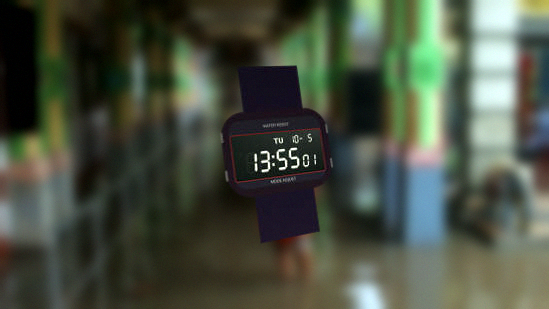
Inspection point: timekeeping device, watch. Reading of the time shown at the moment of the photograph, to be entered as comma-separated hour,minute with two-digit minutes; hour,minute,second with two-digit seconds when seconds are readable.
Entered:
13,55,01
